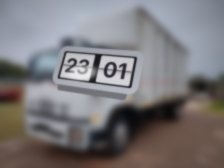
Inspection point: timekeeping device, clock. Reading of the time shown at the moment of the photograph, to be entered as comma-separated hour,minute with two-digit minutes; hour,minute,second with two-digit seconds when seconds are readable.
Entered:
23,01
